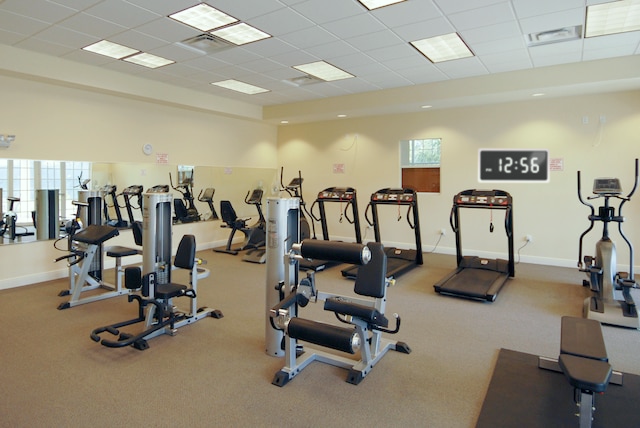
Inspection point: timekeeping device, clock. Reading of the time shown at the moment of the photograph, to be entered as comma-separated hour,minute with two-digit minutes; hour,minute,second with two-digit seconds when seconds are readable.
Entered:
12,56
